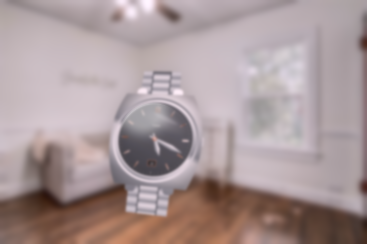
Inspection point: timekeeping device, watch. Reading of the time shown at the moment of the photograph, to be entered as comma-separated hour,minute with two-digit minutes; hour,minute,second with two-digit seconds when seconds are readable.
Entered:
5,19
